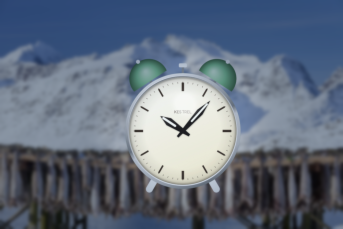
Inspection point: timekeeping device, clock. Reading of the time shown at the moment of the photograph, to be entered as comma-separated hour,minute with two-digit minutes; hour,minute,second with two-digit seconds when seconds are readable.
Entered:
10,07
